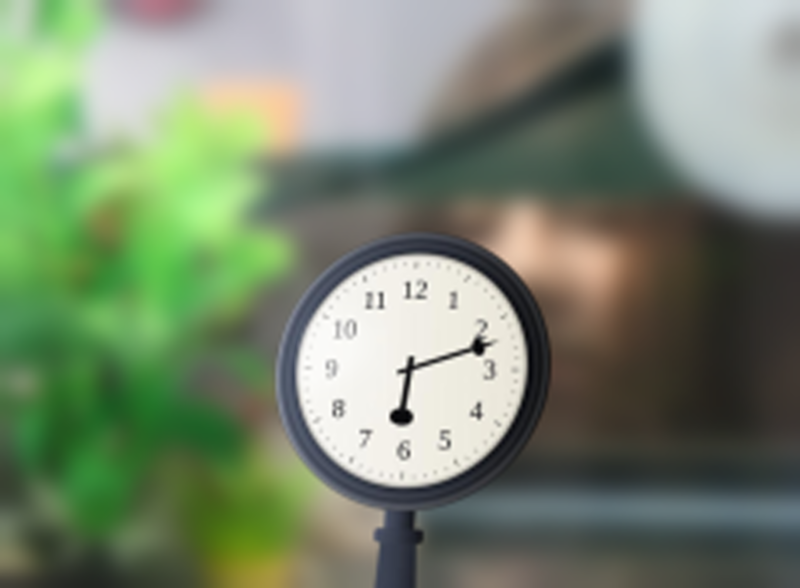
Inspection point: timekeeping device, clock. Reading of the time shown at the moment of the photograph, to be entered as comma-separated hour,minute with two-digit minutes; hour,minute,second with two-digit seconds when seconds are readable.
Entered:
6,12
